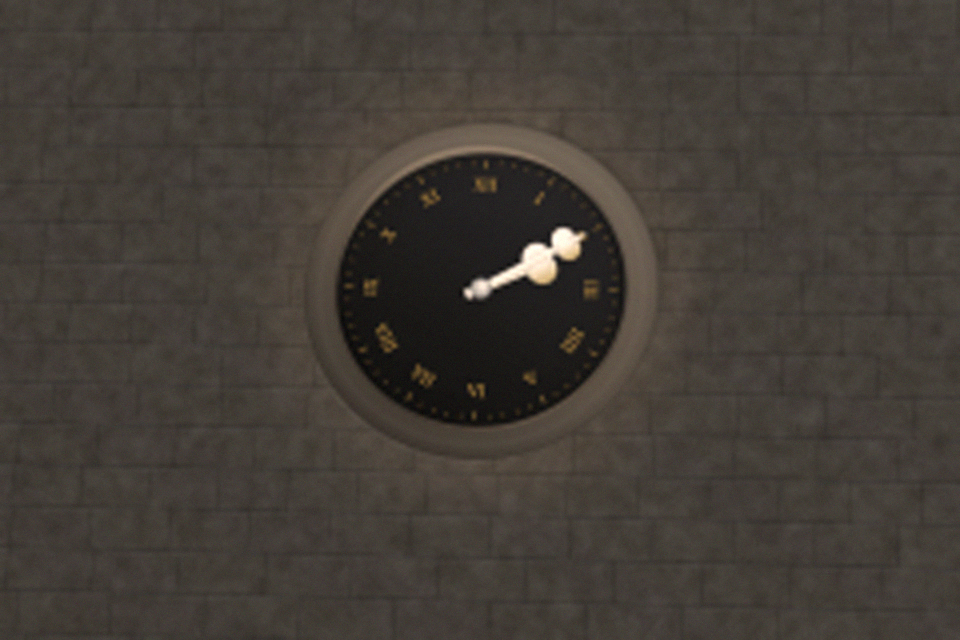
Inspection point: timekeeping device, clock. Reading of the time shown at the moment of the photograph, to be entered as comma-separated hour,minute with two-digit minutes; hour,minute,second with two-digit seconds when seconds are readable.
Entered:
2,10
